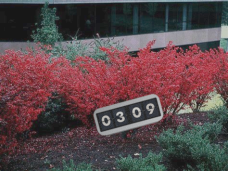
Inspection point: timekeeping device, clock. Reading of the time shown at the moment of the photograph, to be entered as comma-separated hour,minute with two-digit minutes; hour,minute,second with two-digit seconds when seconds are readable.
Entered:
3,09
